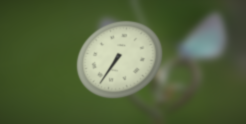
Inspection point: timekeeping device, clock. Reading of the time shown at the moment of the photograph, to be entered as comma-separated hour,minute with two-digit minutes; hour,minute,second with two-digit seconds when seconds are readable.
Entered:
6,33
